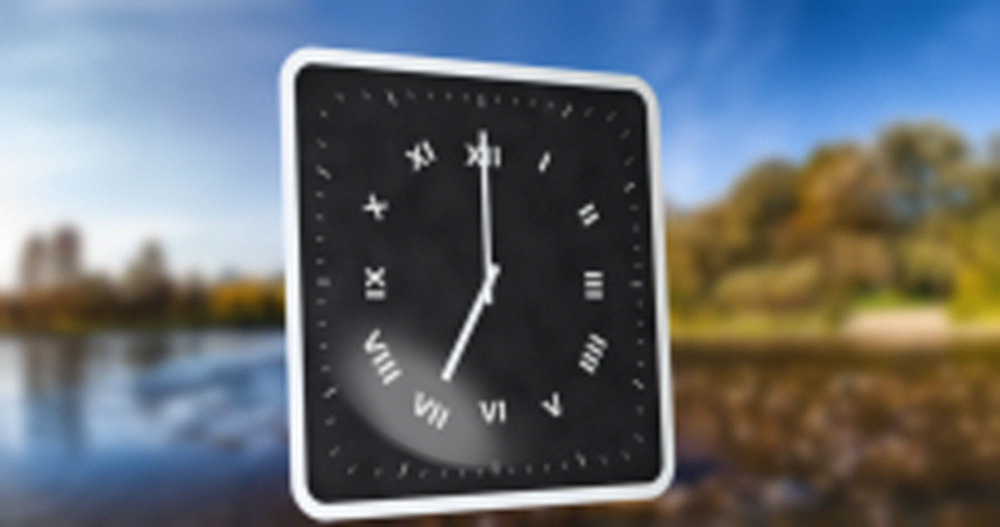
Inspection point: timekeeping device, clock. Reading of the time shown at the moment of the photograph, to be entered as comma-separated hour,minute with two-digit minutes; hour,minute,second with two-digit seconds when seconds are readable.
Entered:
7,00
